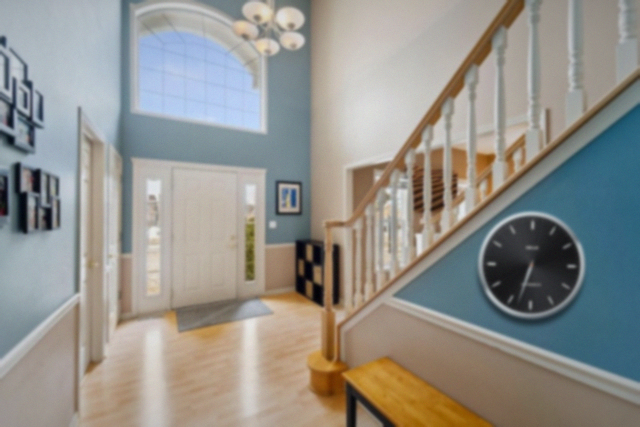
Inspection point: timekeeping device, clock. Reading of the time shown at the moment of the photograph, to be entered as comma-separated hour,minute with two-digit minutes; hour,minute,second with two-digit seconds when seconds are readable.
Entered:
6,33
